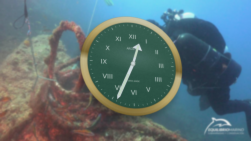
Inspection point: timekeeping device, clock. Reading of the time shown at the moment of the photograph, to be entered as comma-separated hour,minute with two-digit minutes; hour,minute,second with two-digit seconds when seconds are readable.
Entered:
12,34
